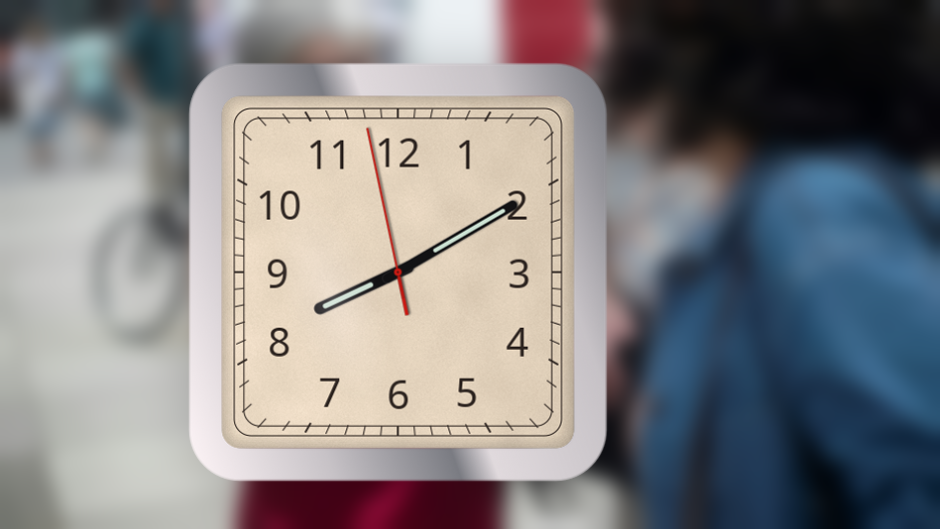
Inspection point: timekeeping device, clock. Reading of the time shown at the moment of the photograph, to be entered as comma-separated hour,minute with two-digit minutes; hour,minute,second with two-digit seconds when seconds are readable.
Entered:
8,09,58
